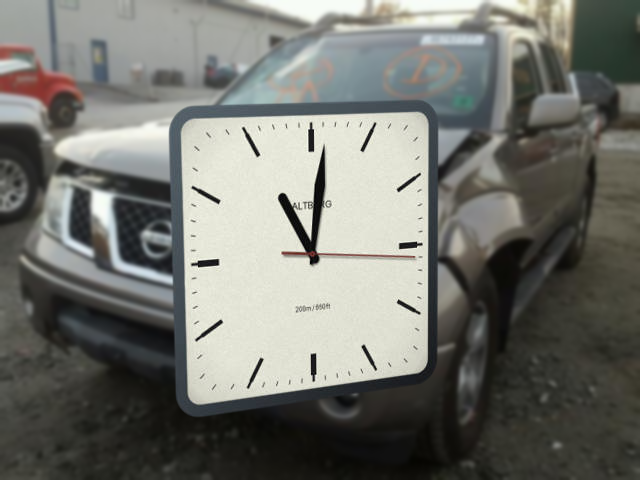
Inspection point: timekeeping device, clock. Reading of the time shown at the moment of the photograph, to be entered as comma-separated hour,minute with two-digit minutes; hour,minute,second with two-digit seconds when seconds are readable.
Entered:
11,01,16
